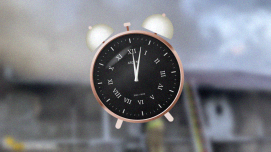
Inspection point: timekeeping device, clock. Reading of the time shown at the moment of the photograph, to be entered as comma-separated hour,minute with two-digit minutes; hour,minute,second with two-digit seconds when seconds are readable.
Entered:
12,03
